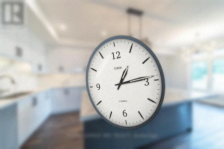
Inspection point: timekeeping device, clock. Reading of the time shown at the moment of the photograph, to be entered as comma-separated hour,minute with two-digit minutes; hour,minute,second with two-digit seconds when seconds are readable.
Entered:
1,14
